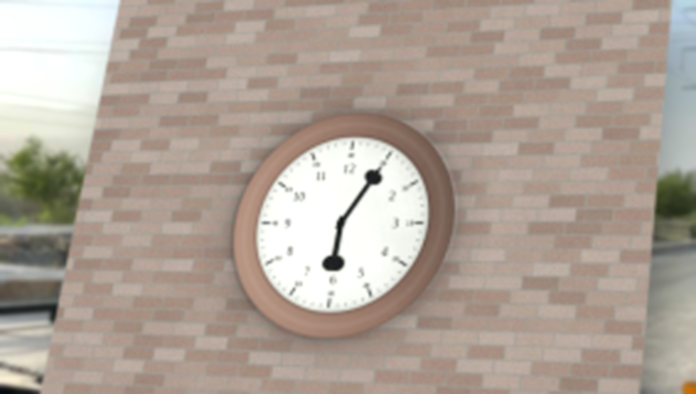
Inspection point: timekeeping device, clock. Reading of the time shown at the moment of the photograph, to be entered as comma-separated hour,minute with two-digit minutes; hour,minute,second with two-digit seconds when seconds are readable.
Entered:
6,05
